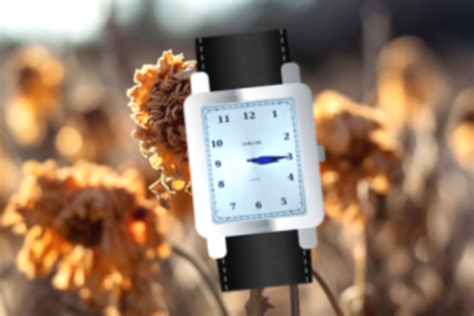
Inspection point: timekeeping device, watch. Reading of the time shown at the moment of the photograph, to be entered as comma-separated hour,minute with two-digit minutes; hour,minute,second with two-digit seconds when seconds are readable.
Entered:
3,15
